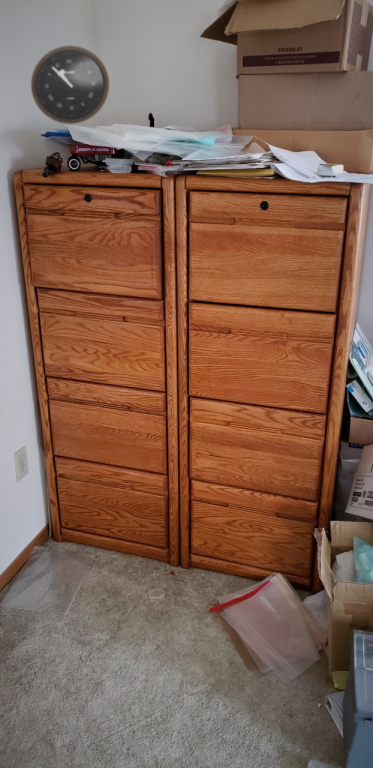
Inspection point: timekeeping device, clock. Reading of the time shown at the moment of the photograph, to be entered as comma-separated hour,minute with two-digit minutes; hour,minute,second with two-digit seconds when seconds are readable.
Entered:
10,53
